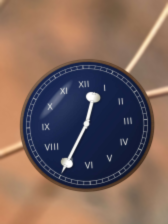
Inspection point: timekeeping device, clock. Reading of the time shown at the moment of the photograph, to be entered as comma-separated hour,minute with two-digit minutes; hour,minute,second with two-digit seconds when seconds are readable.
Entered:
12,35
